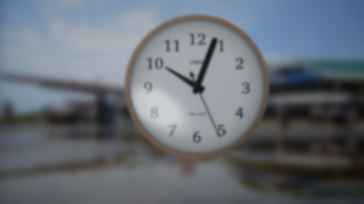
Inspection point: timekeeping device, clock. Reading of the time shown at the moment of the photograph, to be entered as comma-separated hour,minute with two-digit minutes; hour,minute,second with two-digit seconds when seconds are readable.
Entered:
10,03,26
